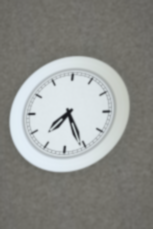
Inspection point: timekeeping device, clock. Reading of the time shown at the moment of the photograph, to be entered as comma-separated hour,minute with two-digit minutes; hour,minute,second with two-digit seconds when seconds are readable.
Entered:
7,26
